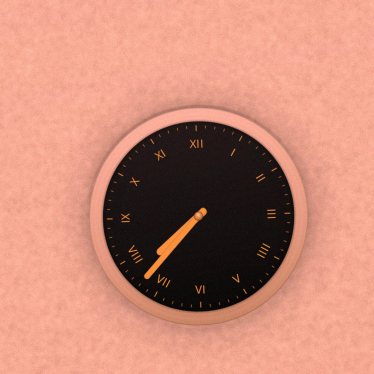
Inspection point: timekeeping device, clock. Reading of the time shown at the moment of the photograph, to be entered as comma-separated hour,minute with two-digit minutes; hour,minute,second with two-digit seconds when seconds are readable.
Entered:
7,37
